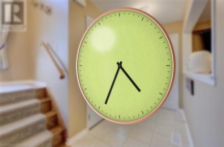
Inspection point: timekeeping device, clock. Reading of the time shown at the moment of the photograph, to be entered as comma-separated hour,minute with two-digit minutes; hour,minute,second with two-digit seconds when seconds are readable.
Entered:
4,34
